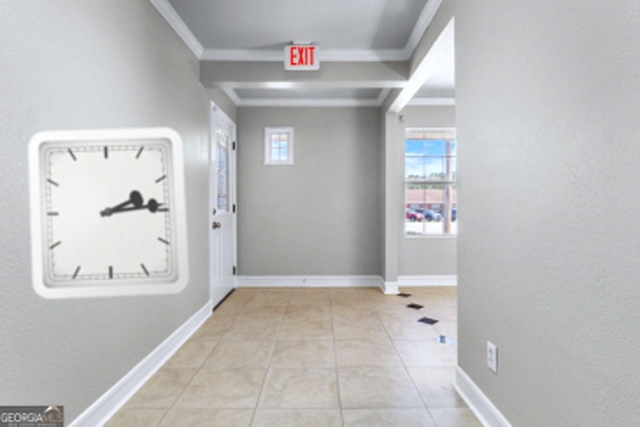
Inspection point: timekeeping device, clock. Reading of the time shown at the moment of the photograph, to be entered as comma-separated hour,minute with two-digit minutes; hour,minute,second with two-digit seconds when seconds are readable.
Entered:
2,14
